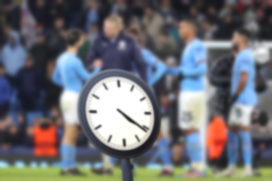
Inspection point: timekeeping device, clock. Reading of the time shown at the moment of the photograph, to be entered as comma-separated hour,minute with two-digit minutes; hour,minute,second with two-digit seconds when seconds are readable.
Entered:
4,21
